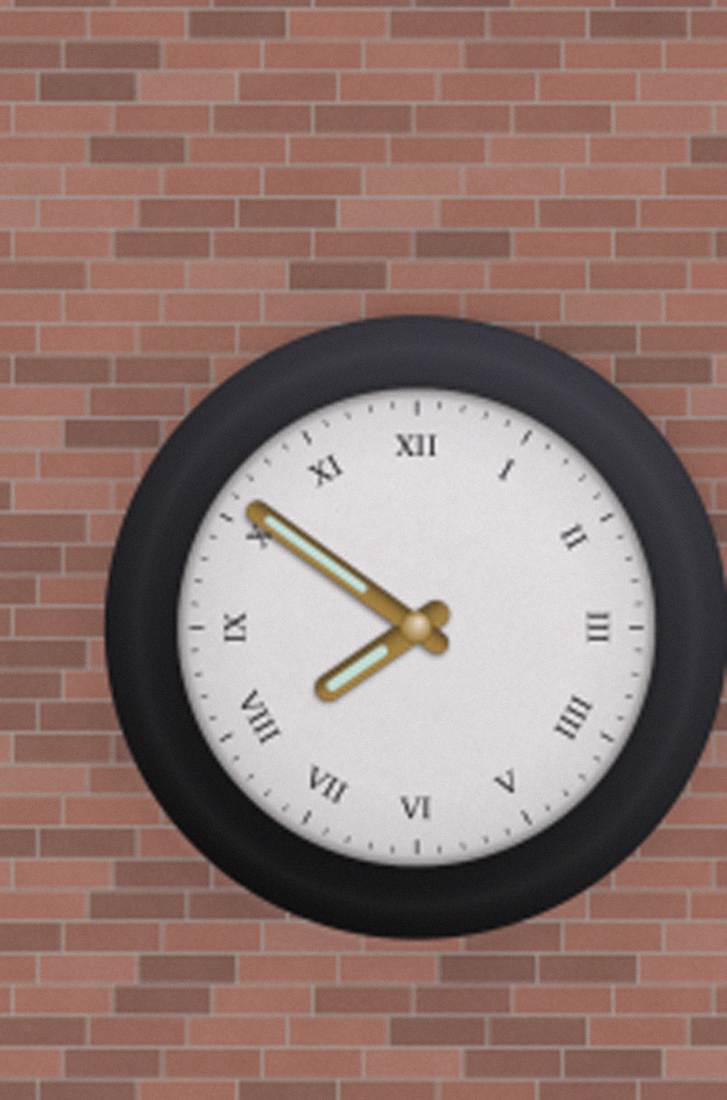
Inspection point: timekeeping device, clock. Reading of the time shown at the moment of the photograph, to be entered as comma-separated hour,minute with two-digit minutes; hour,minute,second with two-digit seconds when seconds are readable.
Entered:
7,51
